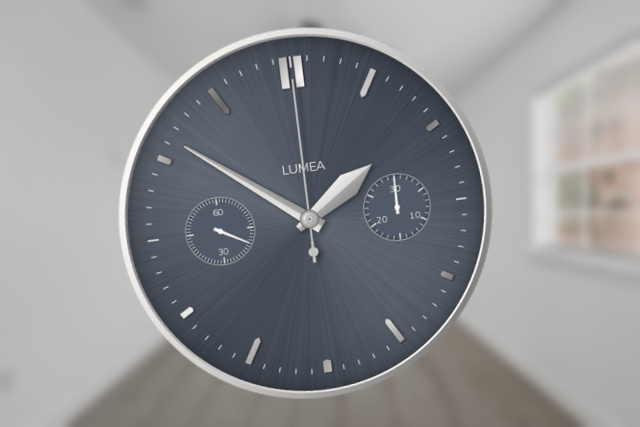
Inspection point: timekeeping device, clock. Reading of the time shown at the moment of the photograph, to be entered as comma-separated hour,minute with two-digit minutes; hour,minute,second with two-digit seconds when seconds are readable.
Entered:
1,51,20
